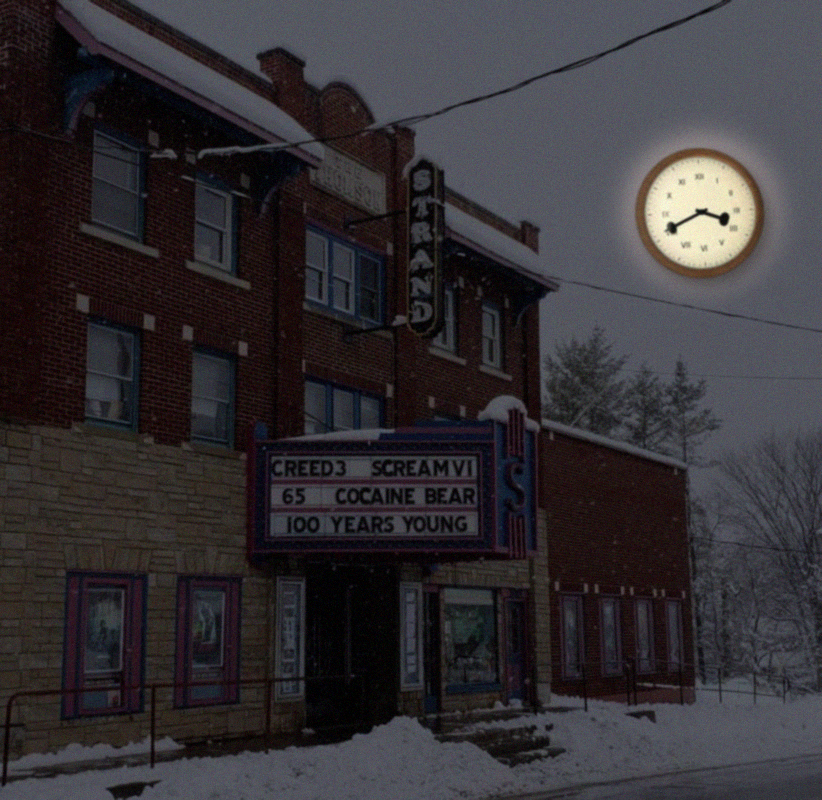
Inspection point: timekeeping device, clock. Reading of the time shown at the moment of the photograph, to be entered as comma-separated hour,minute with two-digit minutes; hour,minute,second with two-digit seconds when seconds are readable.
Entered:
3,41
